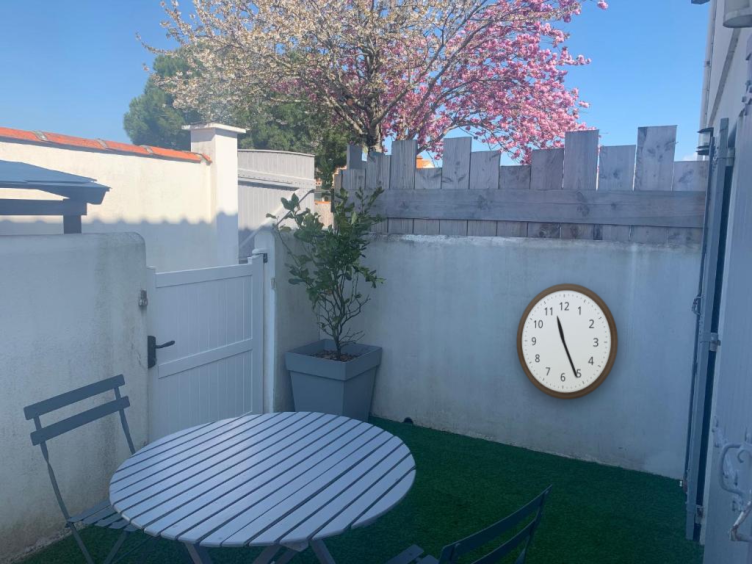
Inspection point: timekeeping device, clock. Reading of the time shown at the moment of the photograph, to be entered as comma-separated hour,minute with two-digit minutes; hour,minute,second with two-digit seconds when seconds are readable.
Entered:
11,26
